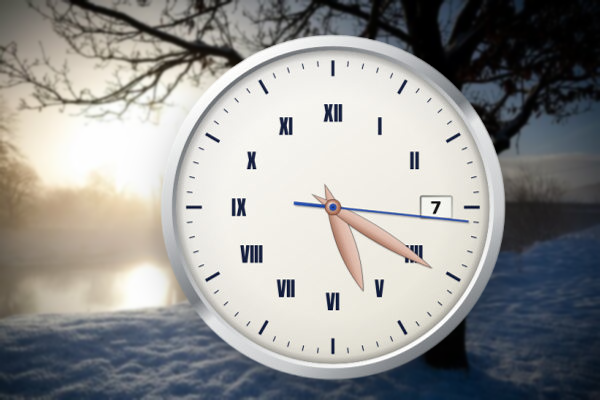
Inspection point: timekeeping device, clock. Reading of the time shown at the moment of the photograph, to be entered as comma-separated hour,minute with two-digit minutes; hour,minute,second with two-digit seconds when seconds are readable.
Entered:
5,20,16
